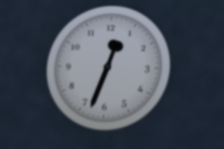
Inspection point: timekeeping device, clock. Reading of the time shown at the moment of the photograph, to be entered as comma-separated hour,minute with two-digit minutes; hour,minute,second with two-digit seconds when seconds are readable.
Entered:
12,33
